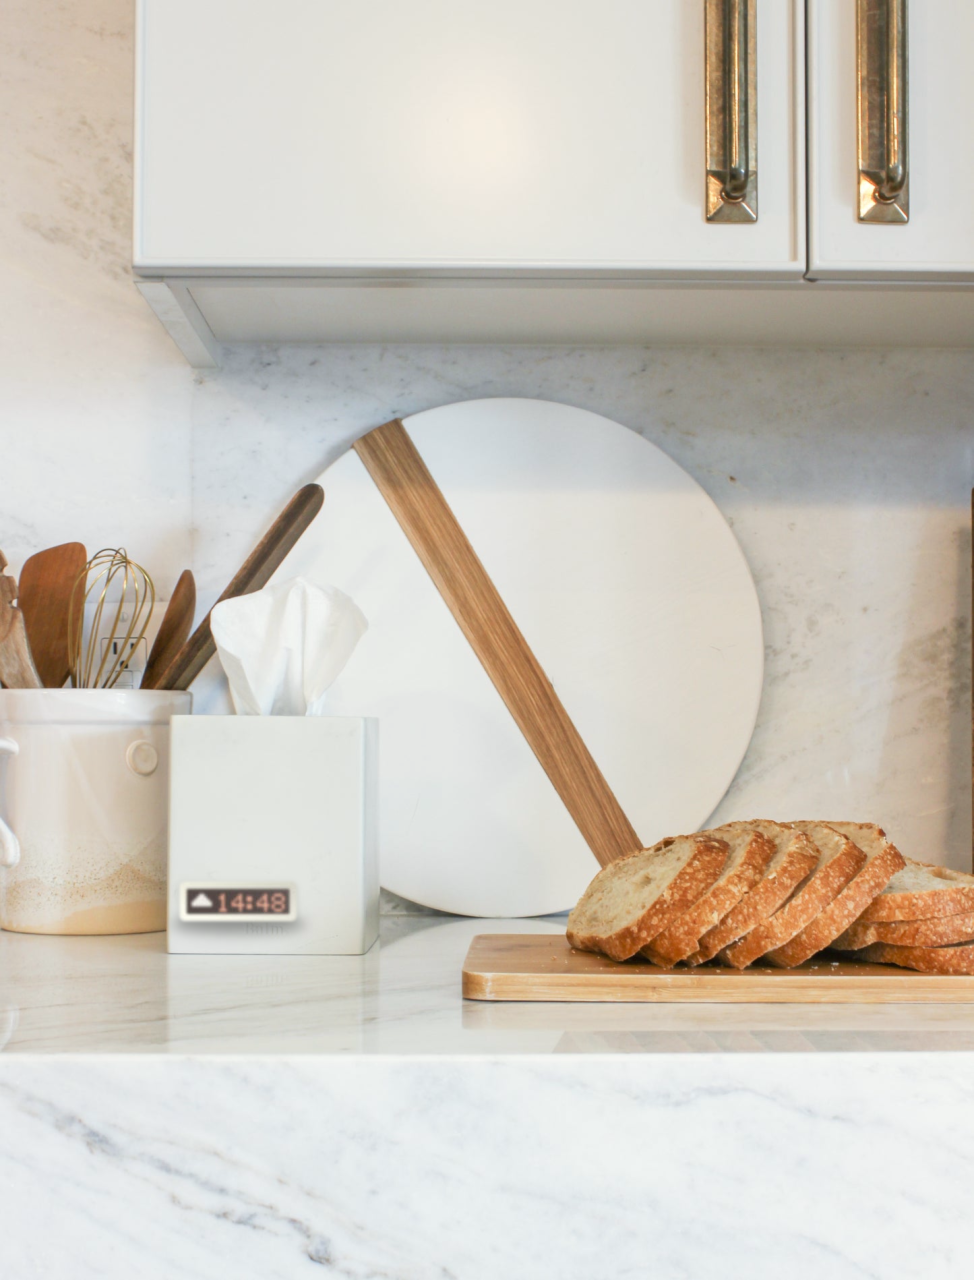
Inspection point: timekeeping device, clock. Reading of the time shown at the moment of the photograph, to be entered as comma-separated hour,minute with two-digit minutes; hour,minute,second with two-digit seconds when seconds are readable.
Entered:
14,48
